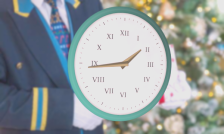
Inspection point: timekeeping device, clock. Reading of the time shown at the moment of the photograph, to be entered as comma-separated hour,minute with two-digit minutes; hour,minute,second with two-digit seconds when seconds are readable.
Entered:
1,44
